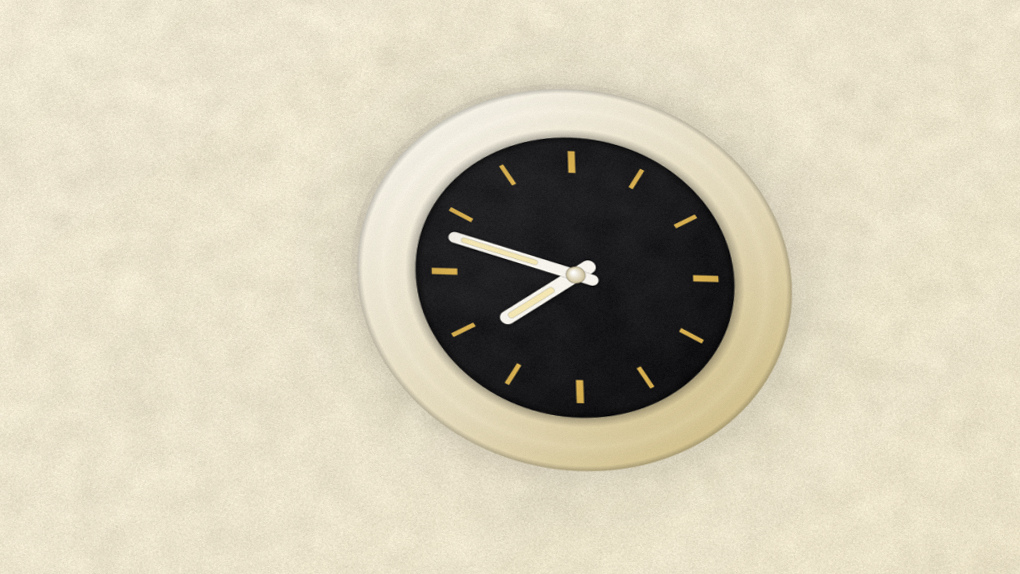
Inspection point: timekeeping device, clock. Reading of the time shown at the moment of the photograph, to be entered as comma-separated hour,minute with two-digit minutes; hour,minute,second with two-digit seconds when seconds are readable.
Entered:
7,48
